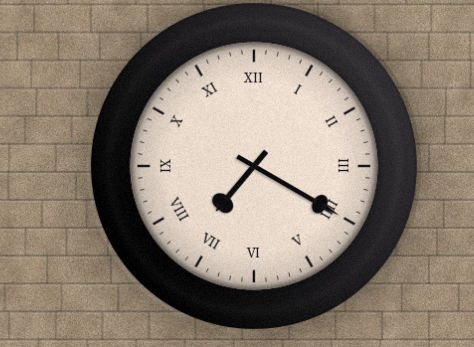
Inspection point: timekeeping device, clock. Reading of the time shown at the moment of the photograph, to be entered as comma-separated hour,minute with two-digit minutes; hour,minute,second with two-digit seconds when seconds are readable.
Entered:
7,20
